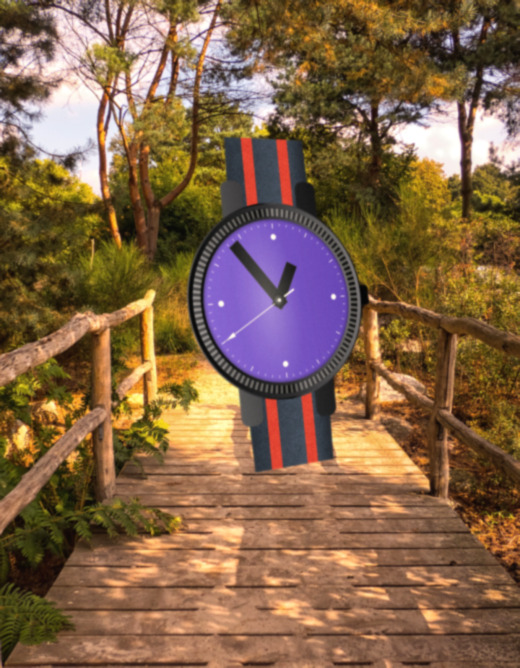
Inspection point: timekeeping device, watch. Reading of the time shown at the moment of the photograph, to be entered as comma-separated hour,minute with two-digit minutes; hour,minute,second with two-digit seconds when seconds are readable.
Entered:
12,53,40
